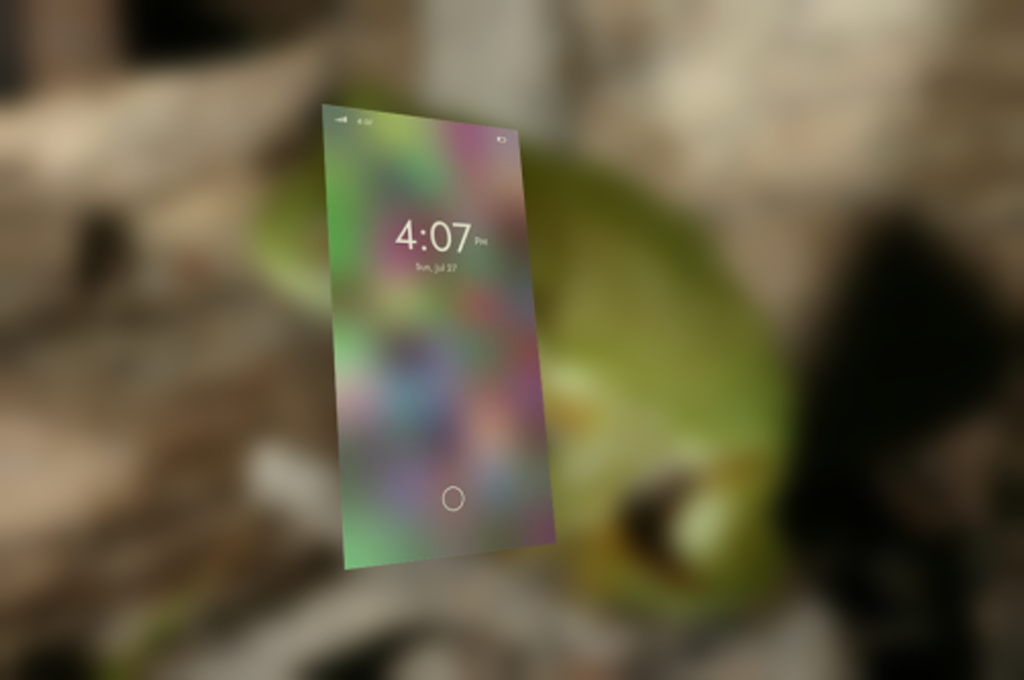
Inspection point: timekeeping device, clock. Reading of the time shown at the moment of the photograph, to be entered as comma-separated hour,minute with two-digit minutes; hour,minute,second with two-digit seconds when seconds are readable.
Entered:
4,07
